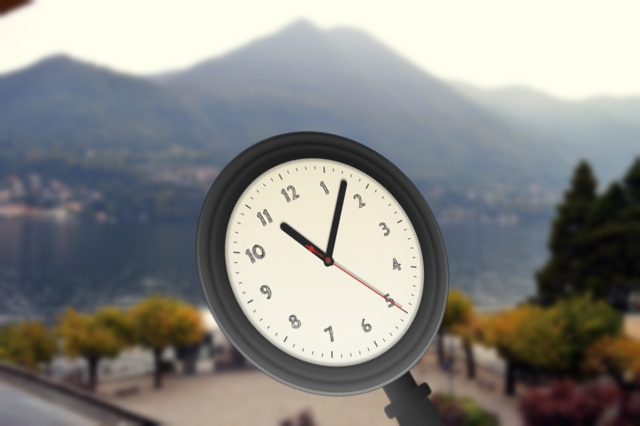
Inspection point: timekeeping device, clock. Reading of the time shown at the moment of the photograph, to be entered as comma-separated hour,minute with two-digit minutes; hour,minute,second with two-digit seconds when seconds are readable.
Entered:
11,07,25
